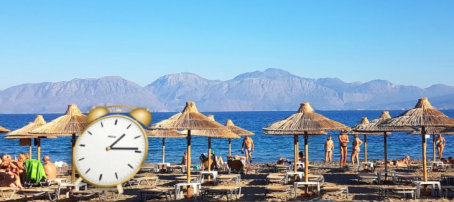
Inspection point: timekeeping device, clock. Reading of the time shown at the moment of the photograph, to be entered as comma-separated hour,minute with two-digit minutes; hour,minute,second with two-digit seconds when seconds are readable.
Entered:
1,14
